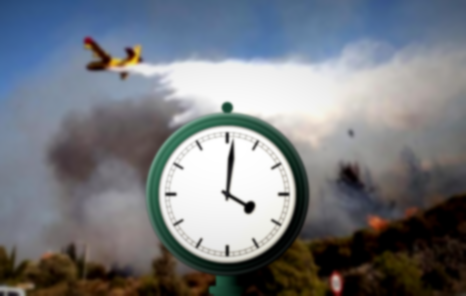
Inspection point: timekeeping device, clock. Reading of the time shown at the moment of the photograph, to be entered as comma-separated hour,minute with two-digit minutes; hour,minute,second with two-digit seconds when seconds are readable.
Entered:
4,01
